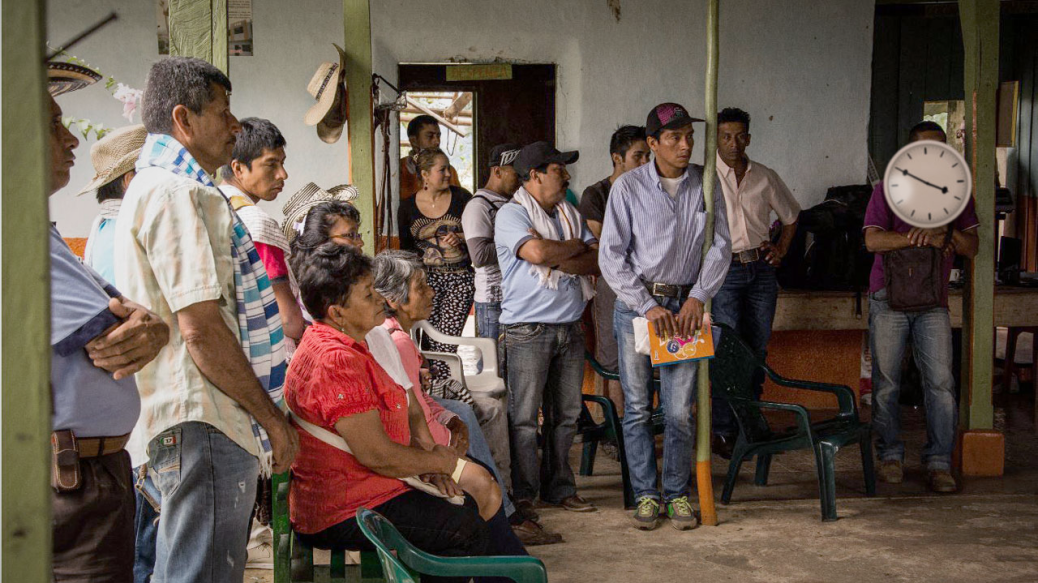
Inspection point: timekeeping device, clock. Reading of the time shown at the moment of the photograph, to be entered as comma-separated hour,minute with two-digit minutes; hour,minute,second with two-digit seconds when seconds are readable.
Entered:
3,50
